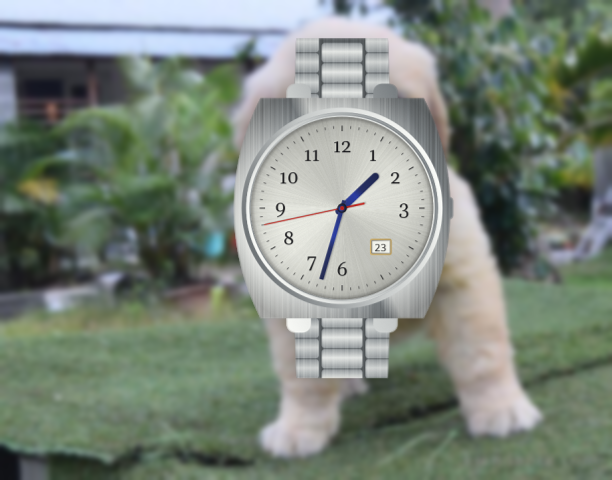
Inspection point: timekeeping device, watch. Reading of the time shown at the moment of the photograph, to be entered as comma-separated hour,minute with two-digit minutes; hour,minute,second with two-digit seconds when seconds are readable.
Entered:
1,32,43
